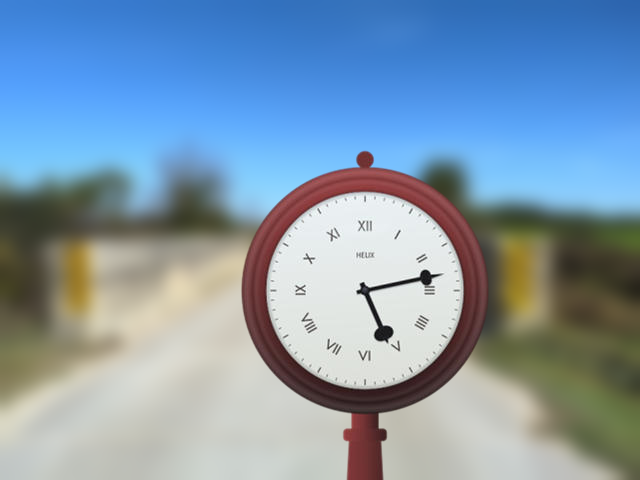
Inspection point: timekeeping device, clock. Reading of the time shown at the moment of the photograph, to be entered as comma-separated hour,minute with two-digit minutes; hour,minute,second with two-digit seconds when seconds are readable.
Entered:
5,13
